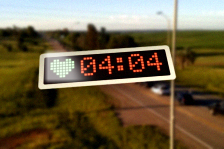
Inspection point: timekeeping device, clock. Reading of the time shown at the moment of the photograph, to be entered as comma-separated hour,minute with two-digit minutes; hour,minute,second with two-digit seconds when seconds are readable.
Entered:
4,04
